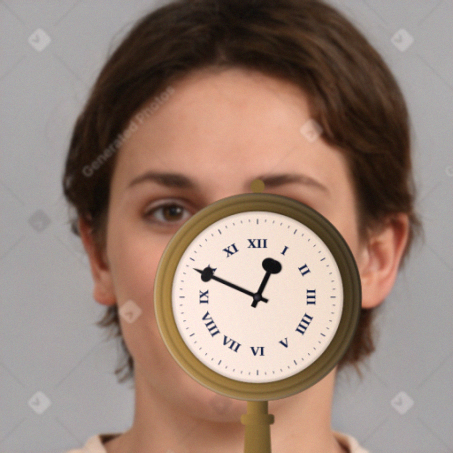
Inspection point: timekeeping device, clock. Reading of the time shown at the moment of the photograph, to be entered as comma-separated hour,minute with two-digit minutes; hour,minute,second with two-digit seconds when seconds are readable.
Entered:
12,49
